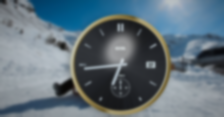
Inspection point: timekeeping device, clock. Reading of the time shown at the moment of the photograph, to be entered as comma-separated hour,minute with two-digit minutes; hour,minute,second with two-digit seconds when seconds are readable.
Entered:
6,44
